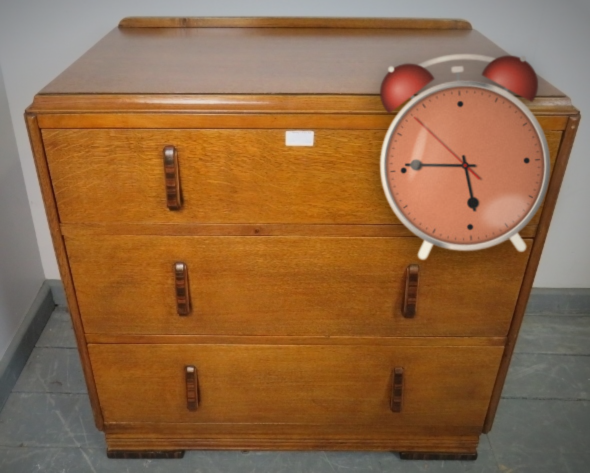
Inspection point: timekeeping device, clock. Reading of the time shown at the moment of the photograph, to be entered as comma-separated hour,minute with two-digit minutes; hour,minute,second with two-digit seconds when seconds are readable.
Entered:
5,45,53
